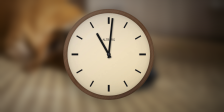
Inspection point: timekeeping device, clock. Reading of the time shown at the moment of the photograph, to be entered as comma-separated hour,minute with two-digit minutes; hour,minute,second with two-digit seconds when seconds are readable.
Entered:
11,01
